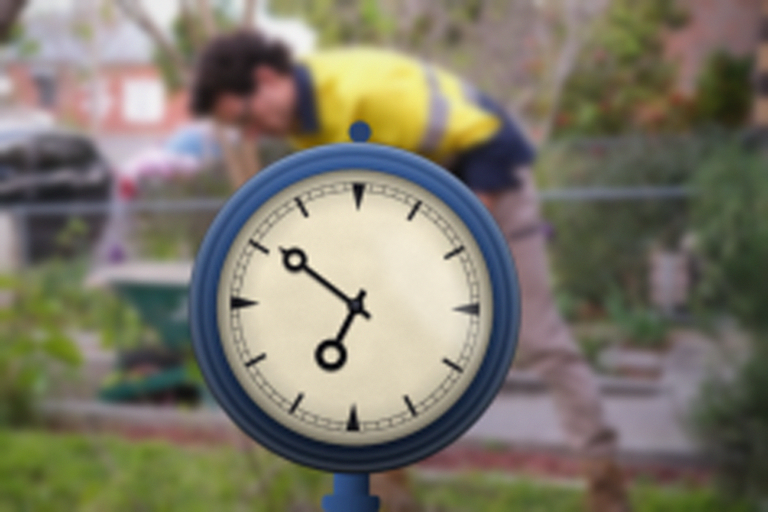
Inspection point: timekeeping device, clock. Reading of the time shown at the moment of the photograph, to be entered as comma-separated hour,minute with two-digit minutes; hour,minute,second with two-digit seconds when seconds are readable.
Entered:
6,51
